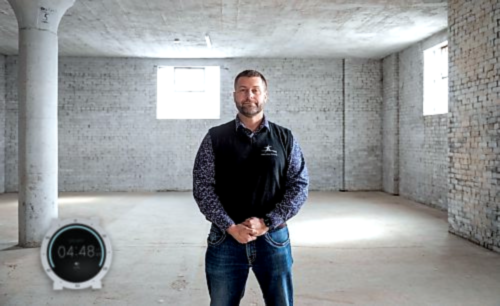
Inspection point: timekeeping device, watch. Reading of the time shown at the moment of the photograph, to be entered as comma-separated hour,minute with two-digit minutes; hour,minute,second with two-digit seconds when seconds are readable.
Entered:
4,48
